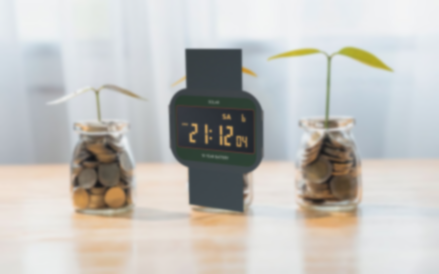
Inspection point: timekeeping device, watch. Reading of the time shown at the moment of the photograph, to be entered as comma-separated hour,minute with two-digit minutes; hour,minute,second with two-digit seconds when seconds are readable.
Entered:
21,12
